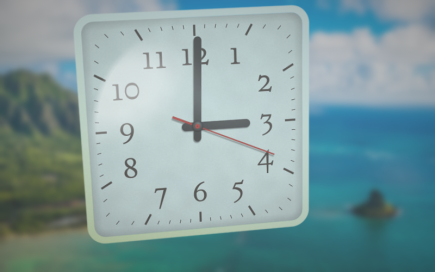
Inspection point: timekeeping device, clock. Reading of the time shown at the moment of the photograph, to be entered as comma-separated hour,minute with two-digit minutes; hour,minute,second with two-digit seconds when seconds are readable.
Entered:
3,00,19
